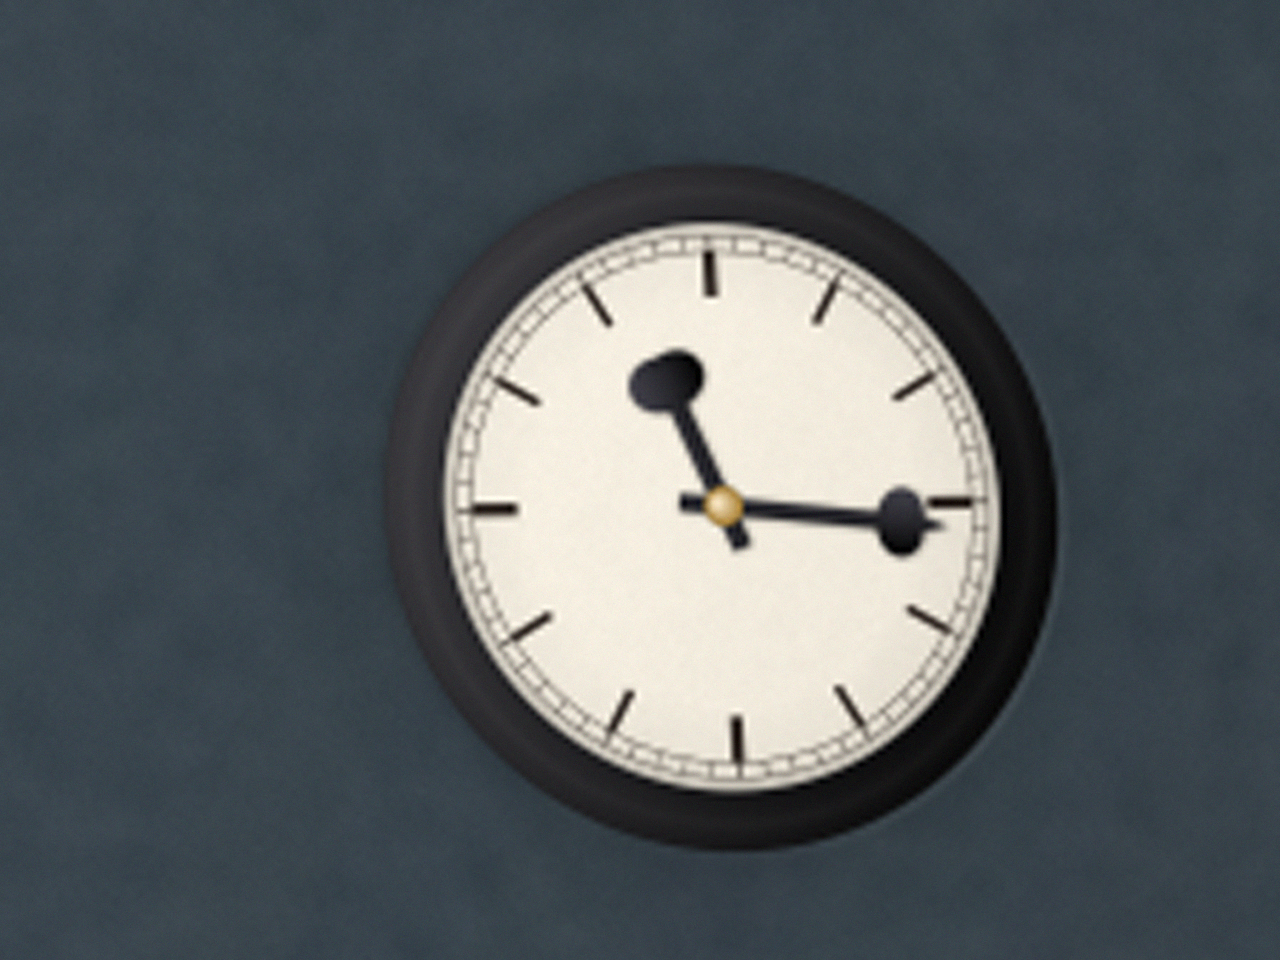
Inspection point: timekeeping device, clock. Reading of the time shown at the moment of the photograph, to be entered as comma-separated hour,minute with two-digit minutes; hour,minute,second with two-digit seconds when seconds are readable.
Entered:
11,16
